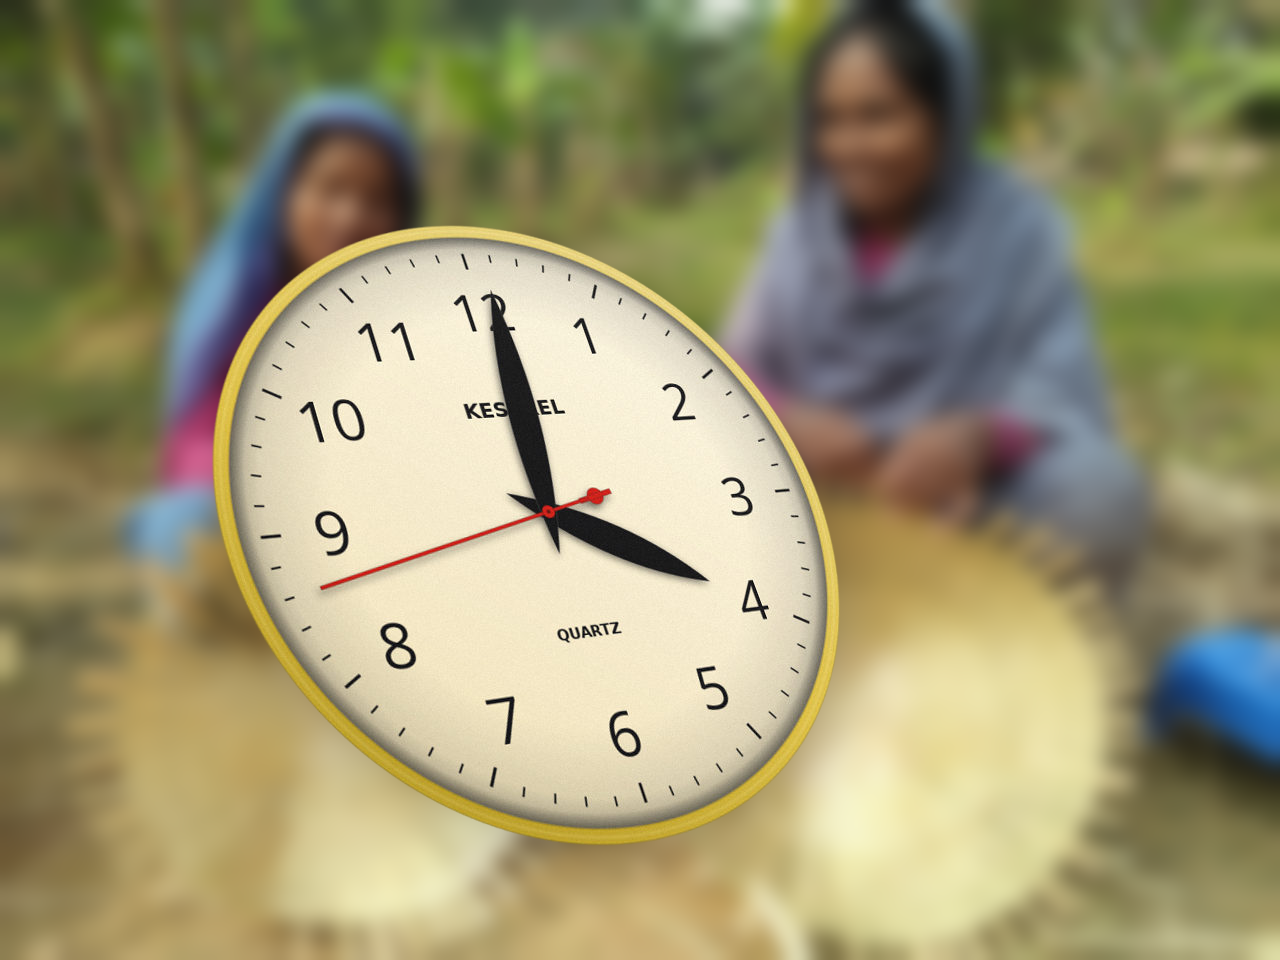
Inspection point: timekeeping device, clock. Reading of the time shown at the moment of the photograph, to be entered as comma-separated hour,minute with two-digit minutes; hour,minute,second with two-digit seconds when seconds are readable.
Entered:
4,00,43
